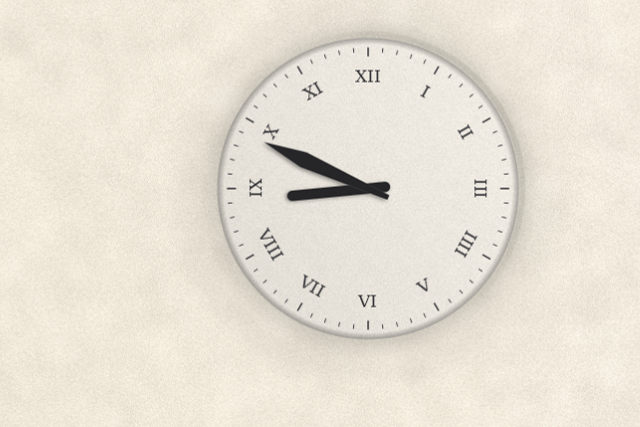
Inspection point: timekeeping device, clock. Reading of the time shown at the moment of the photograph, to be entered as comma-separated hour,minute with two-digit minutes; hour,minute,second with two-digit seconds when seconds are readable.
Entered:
8,49
